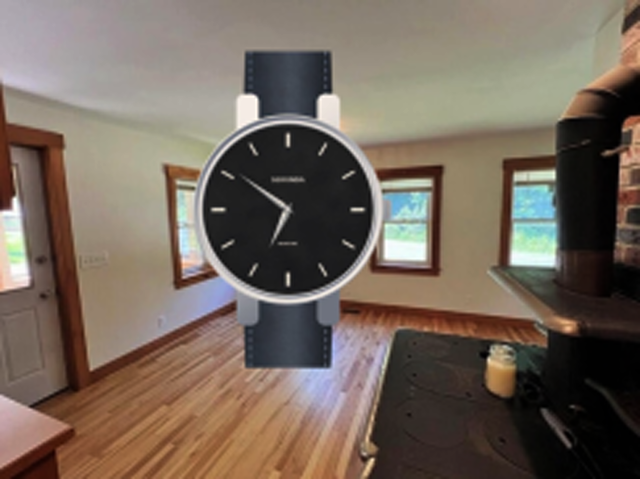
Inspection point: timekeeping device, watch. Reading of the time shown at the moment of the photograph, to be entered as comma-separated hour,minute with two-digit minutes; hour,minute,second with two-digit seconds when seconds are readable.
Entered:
6,51
